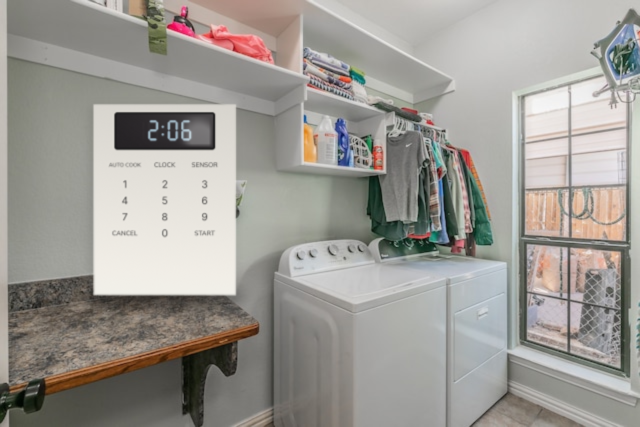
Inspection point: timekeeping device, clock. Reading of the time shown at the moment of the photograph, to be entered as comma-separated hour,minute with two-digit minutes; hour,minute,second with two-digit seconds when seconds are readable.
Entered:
2,06
